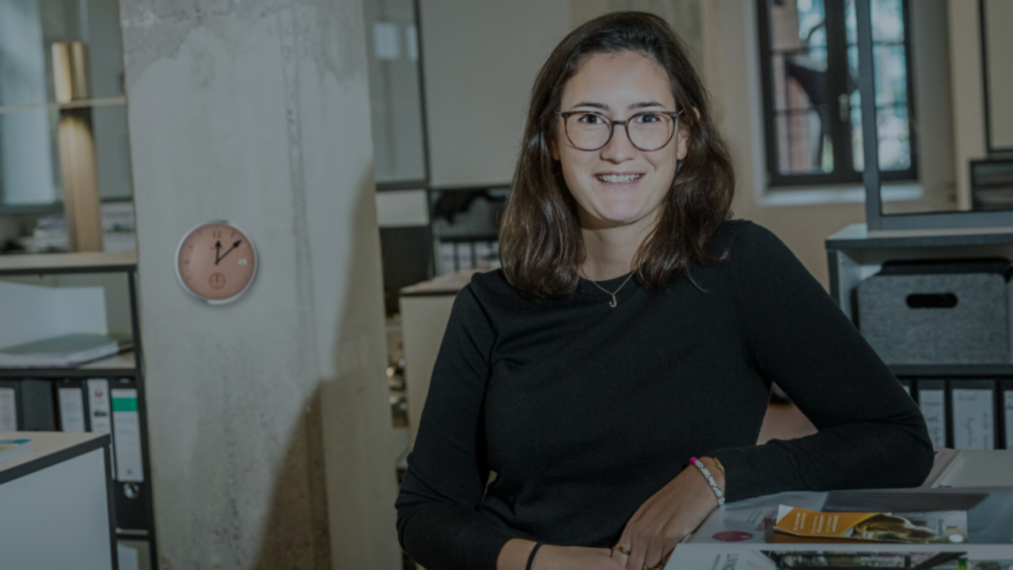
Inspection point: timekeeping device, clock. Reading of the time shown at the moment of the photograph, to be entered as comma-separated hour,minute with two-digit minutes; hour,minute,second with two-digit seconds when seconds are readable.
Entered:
12,08
